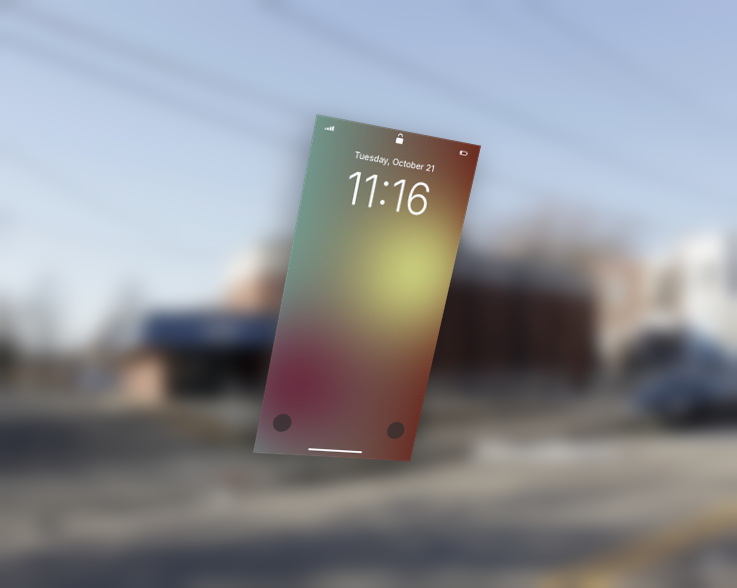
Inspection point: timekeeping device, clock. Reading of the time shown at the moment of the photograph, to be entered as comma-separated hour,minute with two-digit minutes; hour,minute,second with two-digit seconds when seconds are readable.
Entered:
11,16
